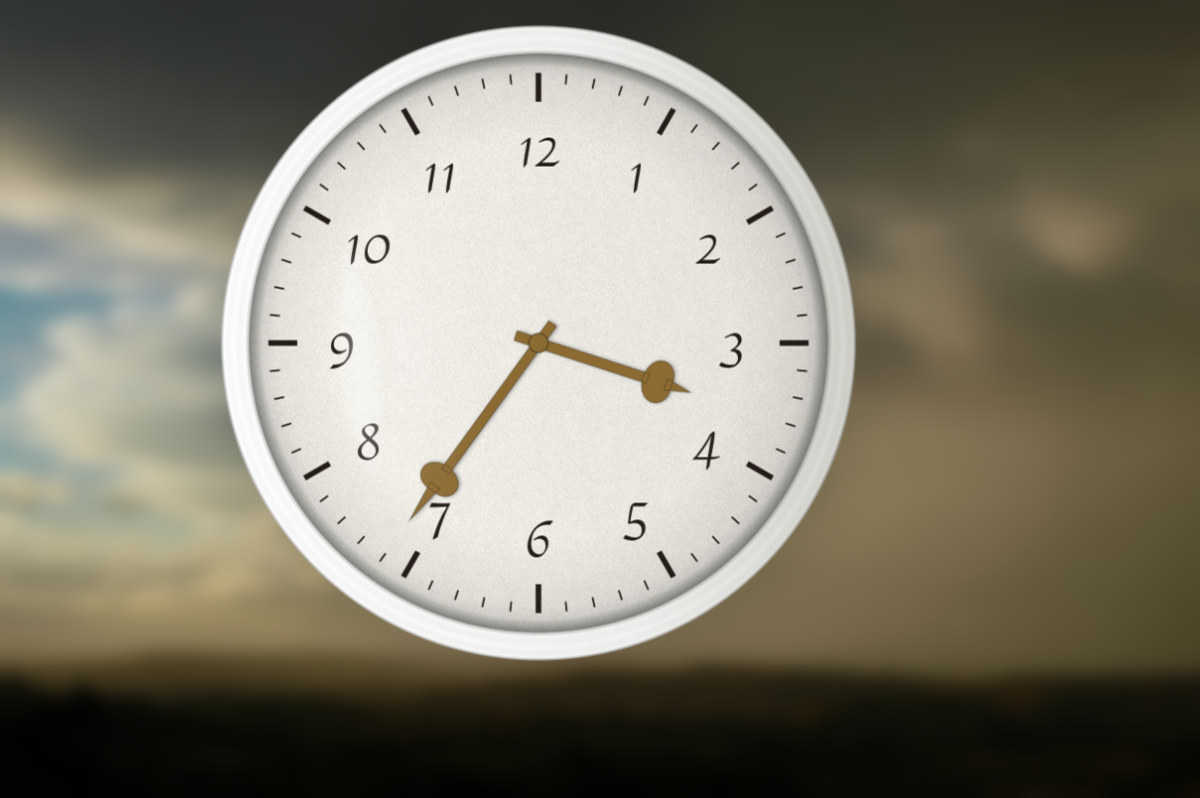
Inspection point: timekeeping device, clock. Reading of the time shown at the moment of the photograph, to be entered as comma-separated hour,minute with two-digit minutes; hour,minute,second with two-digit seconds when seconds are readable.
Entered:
3,36
